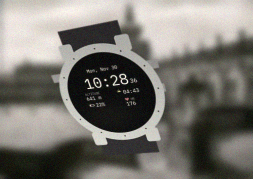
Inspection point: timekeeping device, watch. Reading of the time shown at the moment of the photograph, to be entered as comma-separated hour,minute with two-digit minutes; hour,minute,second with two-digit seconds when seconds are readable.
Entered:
10,28
